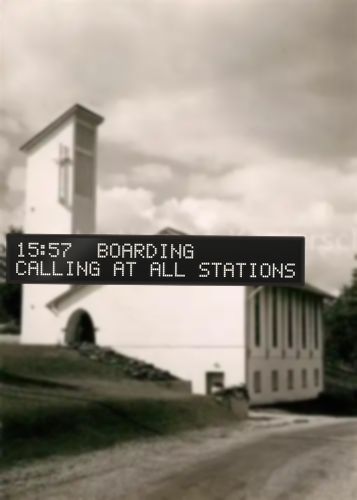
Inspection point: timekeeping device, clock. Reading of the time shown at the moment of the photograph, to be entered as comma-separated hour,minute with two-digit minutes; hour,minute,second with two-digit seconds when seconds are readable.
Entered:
15,57
